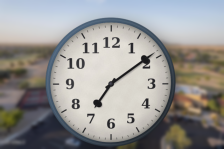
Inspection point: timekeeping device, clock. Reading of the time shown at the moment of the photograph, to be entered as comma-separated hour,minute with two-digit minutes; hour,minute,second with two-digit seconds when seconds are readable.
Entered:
7,09
